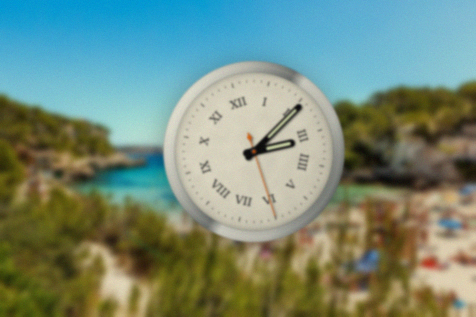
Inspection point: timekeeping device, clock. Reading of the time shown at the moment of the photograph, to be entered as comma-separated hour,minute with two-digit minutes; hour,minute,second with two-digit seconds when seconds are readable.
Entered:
3,10,30
